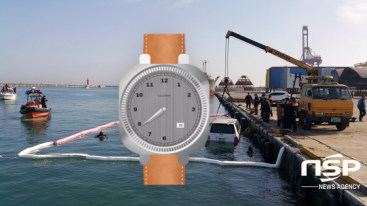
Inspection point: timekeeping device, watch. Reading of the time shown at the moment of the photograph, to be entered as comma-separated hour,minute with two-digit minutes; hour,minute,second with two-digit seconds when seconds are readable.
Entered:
7,39
